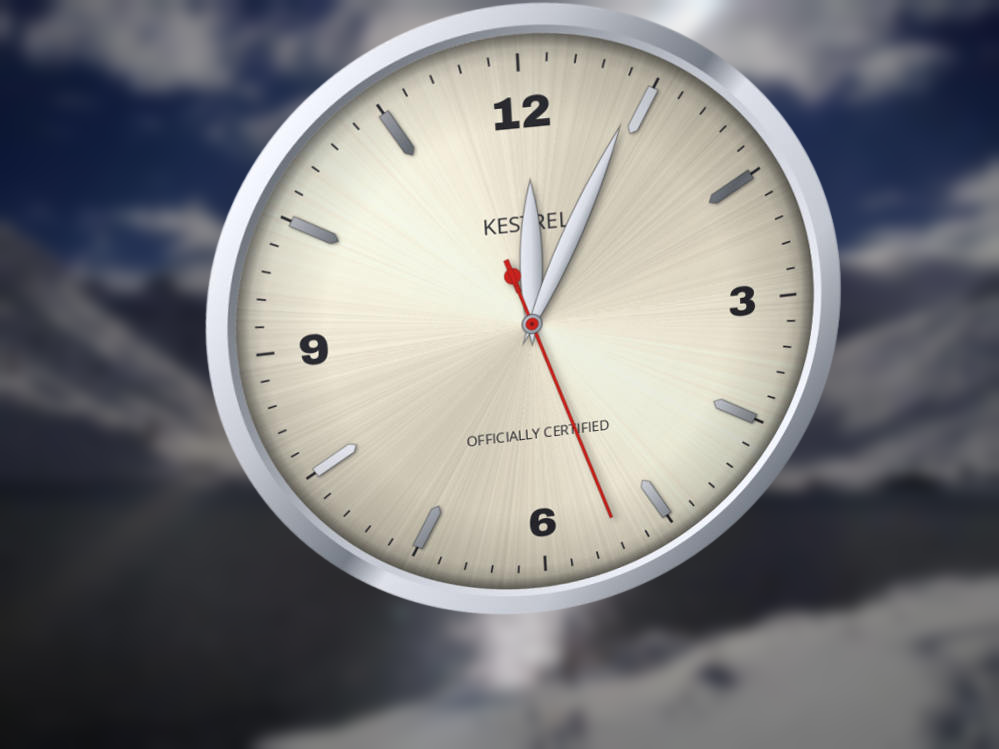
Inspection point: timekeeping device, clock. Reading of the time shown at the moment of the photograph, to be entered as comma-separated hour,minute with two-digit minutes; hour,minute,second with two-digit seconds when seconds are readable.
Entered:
12,04,27
